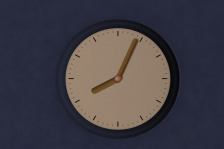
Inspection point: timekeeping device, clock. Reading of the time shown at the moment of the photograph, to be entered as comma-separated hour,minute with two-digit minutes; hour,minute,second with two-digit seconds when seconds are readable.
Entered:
8,04
